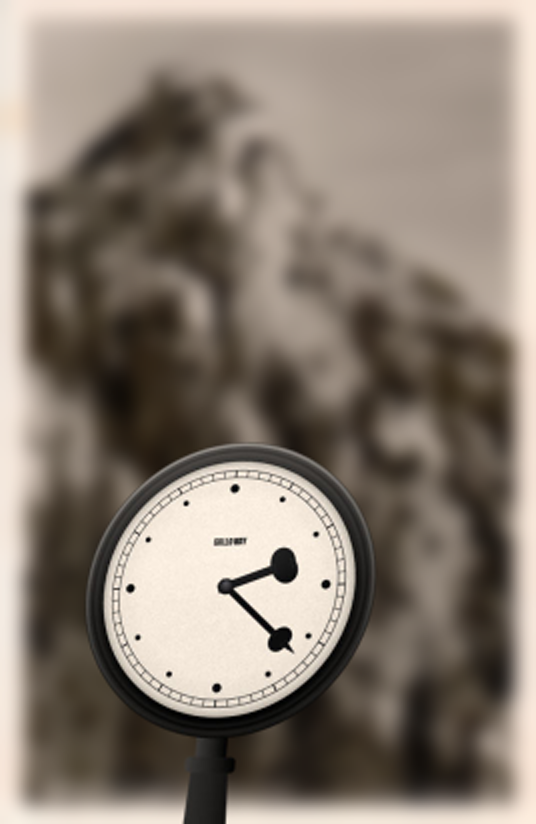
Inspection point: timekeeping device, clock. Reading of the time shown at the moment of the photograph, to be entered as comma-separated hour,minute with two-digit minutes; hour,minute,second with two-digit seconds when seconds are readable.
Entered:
2,22
